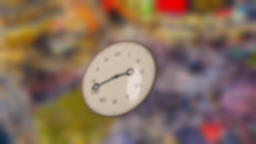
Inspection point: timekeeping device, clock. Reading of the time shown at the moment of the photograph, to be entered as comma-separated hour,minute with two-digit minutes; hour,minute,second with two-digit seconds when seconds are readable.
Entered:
2,42
